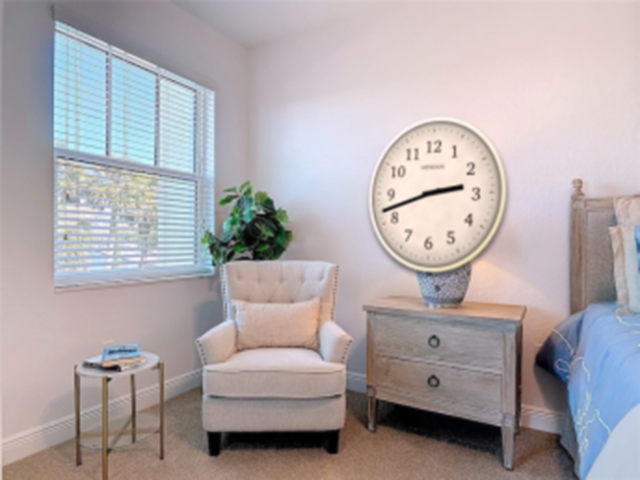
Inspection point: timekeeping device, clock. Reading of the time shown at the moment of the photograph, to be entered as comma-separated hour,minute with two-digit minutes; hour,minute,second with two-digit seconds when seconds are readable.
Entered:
2,42
